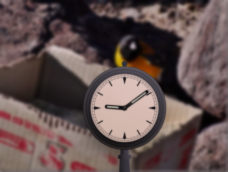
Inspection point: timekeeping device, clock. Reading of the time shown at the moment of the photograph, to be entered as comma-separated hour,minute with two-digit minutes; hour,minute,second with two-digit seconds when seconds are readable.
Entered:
9,09
